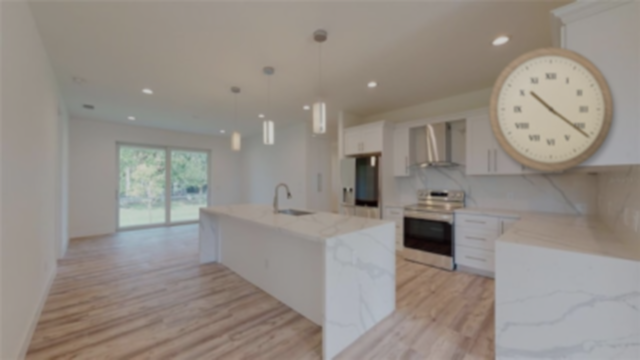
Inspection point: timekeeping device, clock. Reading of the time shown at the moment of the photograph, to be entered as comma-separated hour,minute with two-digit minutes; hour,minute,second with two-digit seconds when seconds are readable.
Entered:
10,21
